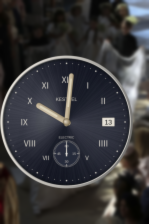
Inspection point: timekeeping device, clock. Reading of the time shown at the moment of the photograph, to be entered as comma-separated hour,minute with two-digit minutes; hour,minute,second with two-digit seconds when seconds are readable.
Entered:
10,01
